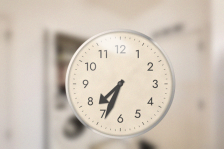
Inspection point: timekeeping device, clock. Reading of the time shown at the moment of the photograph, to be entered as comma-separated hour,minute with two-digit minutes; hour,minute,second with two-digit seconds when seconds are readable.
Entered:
7,34
